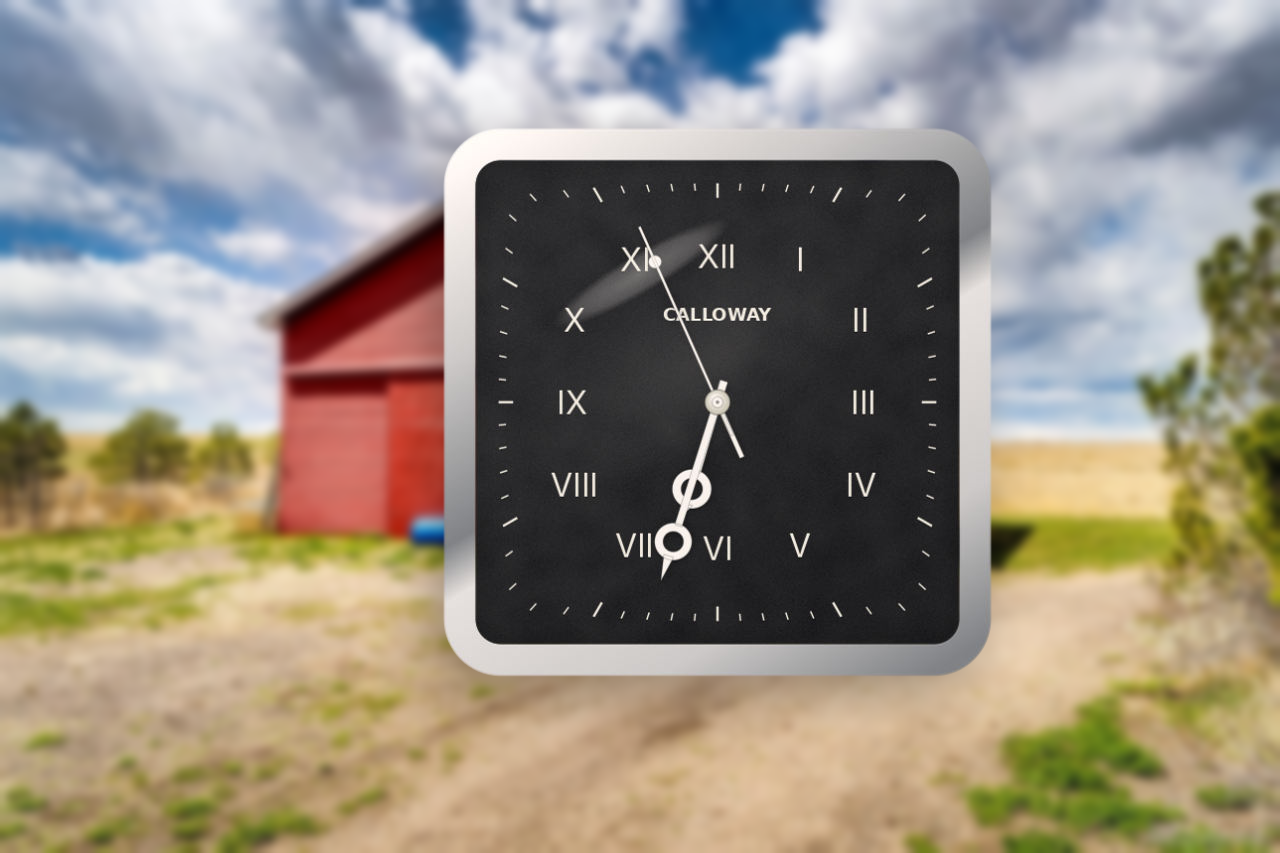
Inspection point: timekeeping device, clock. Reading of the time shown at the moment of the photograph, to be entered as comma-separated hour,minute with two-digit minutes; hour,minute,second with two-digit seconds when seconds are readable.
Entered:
6,32,56
